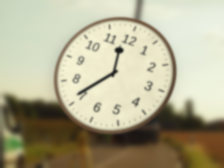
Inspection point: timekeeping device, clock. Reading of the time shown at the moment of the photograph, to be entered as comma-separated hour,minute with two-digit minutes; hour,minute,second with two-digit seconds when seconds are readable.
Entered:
11,36
